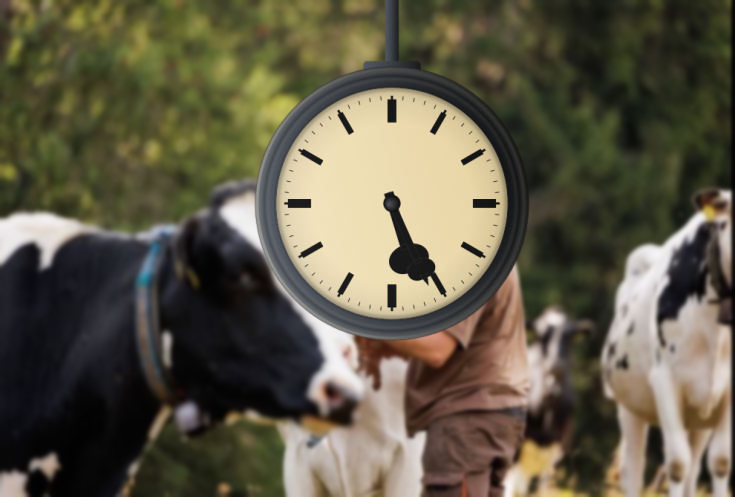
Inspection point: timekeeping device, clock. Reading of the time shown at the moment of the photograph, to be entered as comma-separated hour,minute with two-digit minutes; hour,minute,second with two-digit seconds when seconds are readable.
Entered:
5,26
